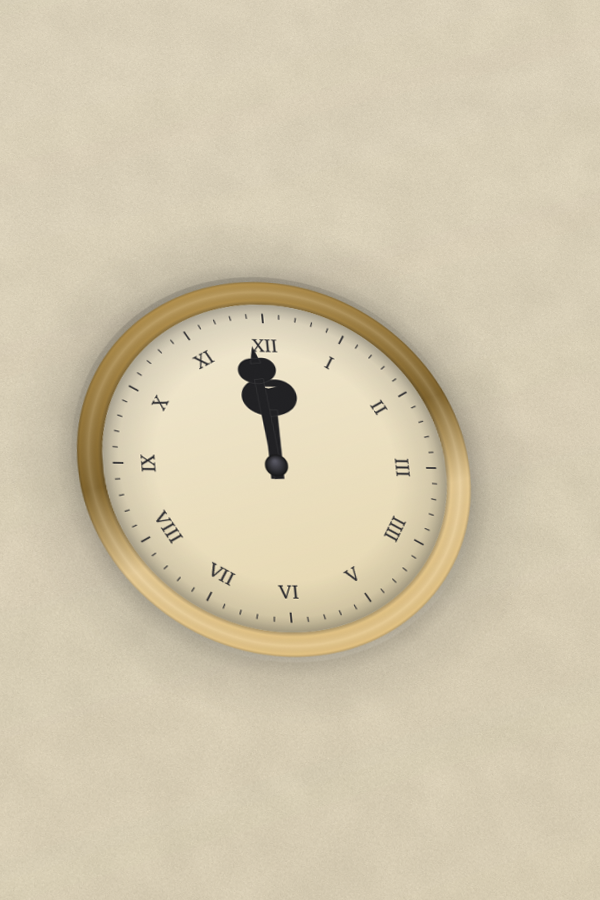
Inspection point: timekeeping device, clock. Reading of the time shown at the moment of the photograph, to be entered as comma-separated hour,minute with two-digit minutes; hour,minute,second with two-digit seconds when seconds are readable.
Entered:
11,59
